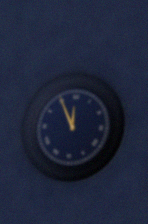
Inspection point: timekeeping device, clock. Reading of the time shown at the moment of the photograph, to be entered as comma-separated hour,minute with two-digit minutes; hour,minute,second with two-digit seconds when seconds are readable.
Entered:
11,55
